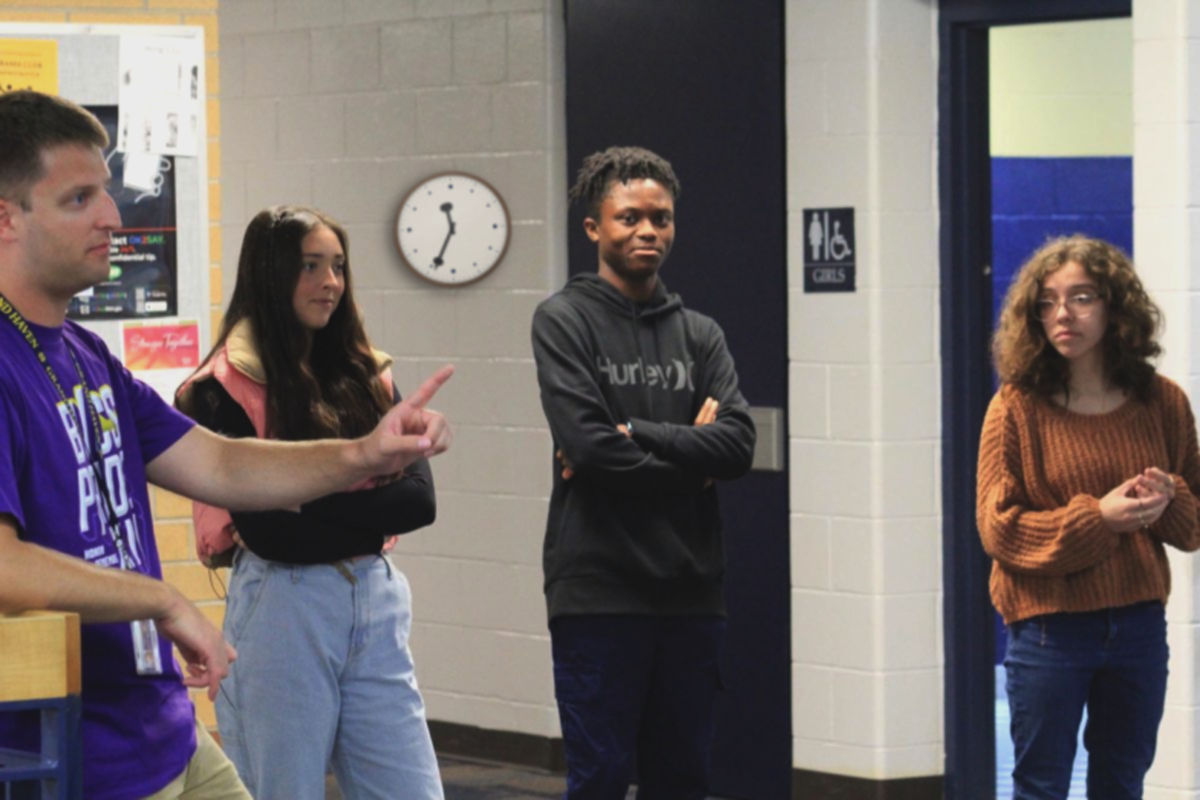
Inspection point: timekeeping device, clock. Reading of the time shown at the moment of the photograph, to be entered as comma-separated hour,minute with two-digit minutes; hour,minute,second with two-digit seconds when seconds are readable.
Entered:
11,34
